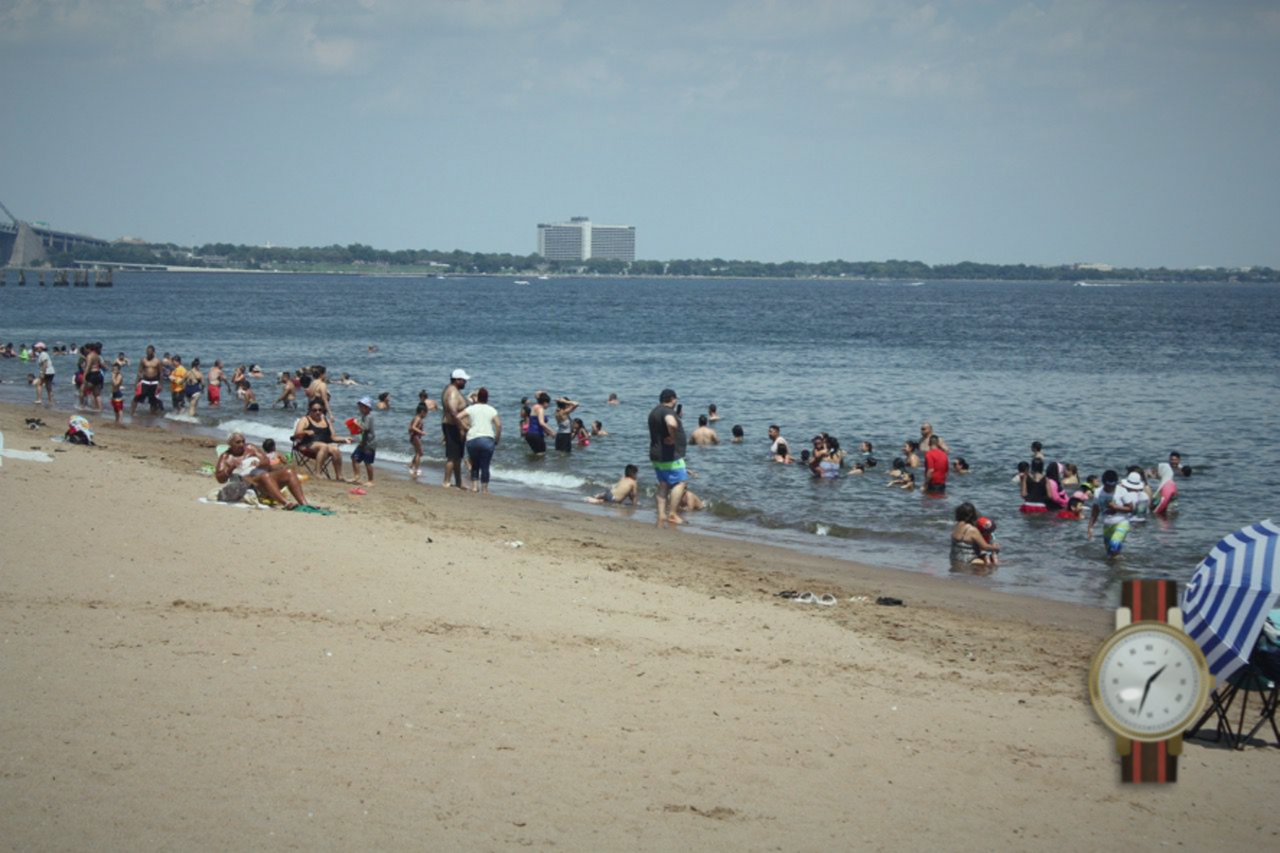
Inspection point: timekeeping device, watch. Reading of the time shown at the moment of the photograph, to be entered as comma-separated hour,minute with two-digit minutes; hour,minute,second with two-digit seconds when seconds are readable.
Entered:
1,33
